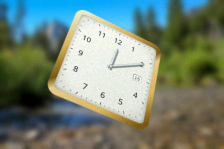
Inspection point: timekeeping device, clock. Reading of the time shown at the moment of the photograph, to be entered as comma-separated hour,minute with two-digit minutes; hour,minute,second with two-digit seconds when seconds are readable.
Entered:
12,10
